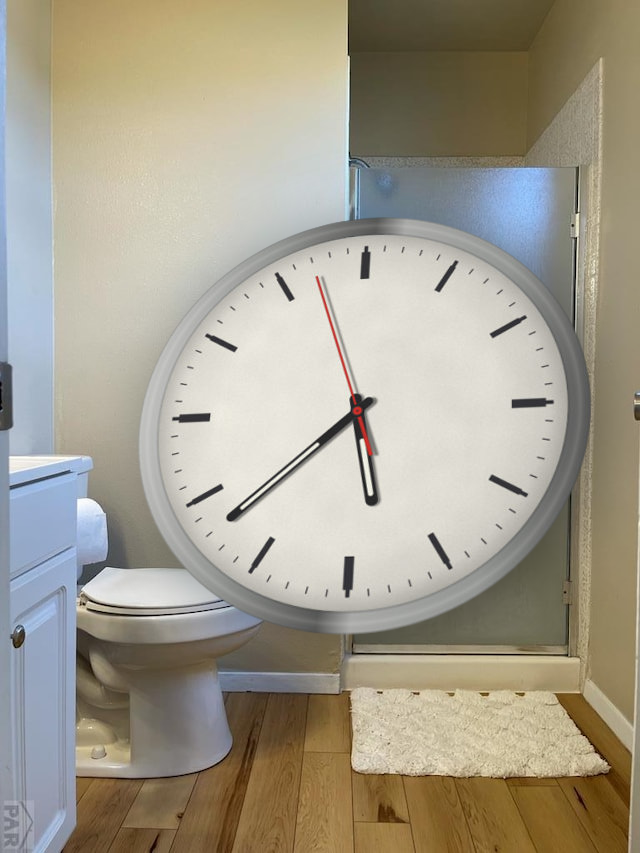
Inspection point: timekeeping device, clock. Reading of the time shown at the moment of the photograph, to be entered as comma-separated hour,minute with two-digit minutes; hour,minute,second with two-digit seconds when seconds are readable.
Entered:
5,37,57
